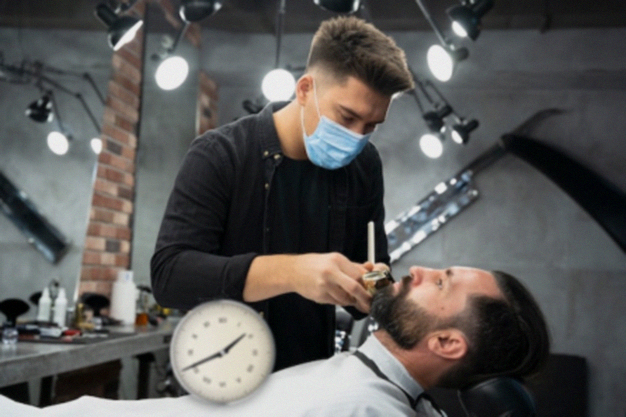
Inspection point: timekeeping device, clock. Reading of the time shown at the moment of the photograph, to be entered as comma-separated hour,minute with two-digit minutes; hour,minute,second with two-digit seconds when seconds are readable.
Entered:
1,41
